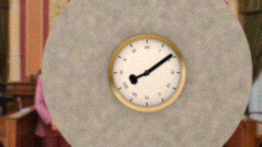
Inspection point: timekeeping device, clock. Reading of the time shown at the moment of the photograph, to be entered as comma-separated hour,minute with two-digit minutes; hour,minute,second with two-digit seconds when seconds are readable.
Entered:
8,09
